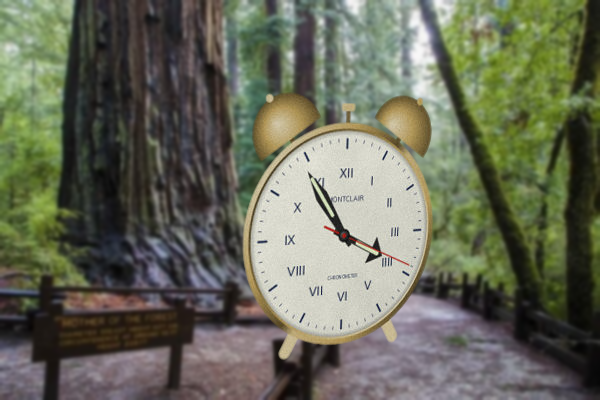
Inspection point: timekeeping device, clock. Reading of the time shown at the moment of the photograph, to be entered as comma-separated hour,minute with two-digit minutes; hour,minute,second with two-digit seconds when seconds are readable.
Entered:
3,54,19
